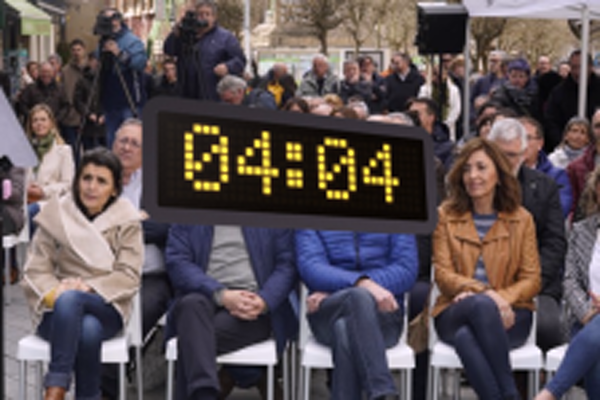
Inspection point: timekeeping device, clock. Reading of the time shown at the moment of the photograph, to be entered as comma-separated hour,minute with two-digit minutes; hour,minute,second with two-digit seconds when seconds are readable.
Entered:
4,04
